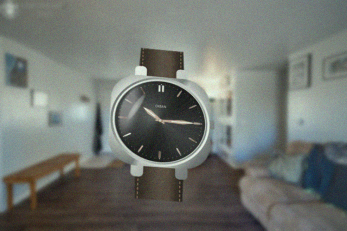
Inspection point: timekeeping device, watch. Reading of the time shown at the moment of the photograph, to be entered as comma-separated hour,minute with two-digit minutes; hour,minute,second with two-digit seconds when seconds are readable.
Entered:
10,15
